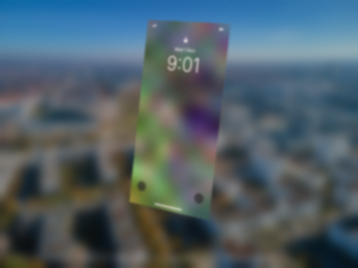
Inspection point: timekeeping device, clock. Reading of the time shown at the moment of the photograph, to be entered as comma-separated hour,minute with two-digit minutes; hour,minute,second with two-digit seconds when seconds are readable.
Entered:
9,01
